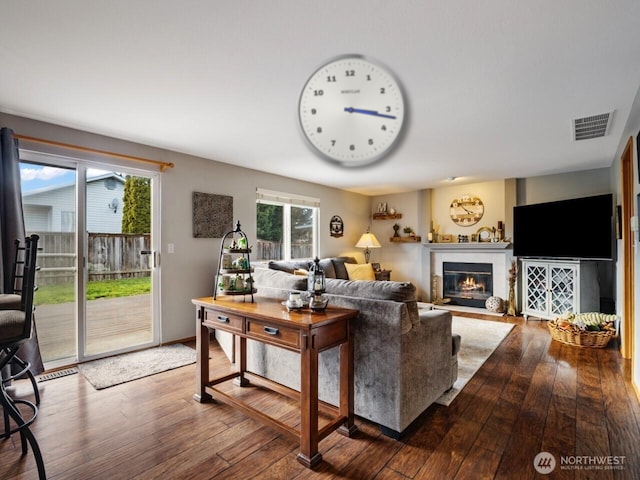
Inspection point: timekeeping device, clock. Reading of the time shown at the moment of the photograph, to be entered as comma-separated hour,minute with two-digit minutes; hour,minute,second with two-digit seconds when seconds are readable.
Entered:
3,17
